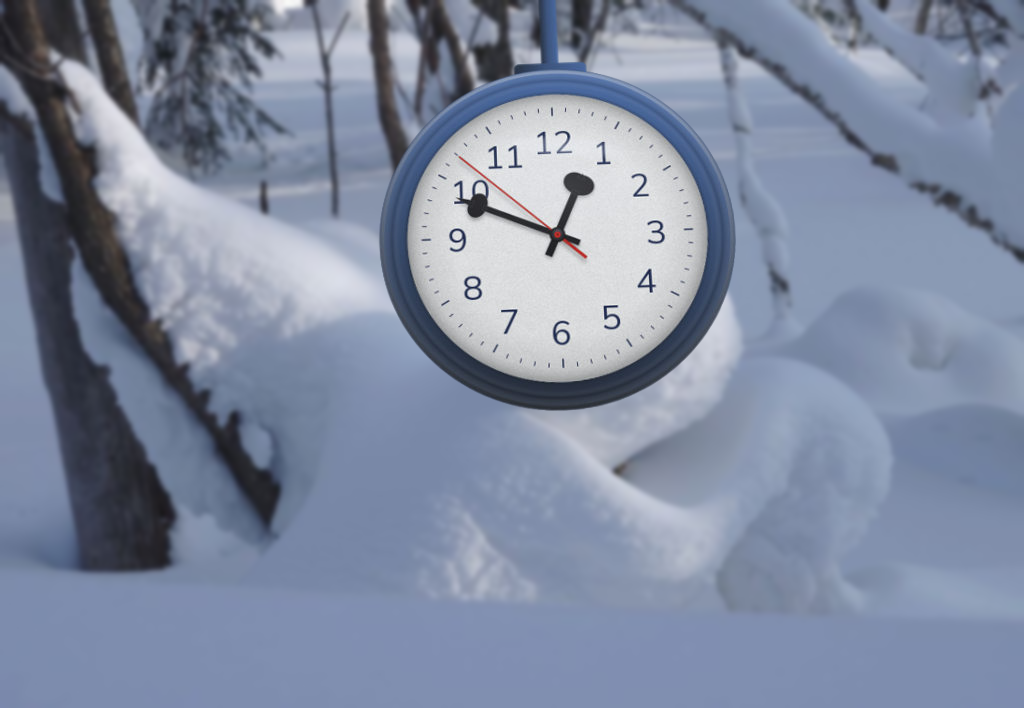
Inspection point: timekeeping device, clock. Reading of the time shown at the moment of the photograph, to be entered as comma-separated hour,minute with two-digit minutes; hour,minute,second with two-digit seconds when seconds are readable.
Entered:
12,48,52
